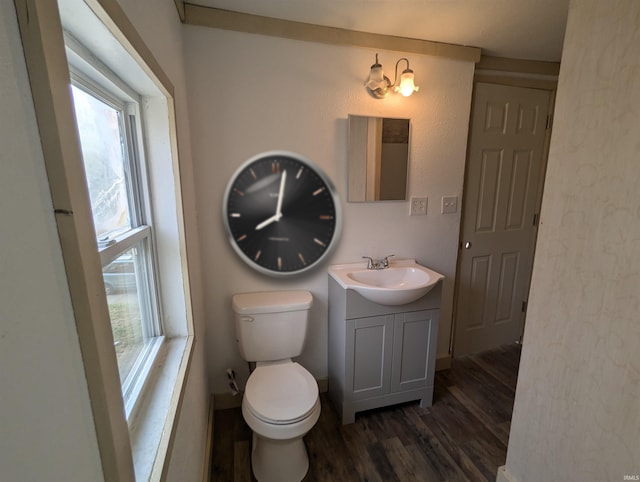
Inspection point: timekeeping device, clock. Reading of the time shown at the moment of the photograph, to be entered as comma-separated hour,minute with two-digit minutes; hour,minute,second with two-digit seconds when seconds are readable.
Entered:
8,02
